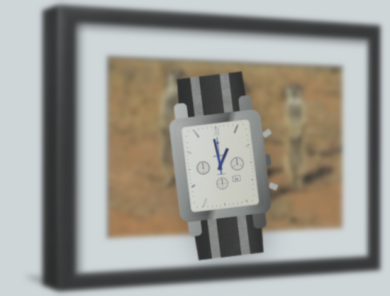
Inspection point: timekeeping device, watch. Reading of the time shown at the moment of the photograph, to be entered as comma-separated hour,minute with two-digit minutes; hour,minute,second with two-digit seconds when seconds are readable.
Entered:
12,59
